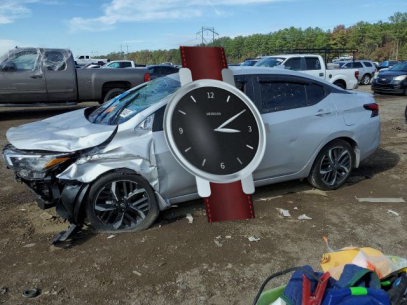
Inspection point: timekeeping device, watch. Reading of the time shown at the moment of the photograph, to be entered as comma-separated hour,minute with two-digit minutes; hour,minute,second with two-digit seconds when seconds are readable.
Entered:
3,10
